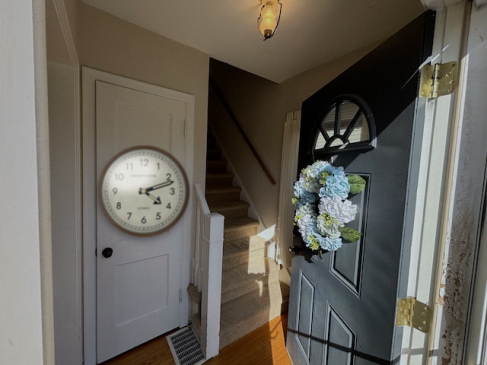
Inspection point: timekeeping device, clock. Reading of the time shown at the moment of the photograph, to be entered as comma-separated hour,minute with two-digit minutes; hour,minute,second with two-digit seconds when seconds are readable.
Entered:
4,12
